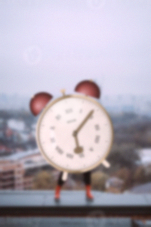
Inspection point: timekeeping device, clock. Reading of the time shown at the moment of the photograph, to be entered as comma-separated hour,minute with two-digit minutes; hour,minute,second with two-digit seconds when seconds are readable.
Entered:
6,09
